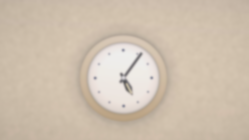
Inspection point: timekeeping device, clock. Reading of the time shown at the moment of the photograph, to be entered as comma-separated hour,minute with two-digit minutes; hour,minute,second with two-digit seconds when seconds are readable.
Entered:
5,06
